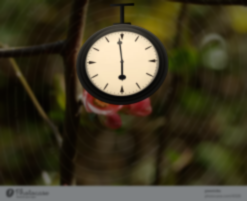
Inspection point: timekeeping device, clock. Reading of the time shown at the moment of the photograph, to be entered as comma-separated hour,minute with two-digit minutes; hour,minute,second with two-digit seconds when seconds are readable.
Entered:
5,59
